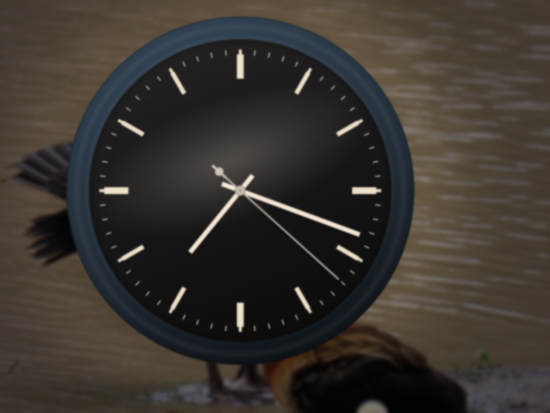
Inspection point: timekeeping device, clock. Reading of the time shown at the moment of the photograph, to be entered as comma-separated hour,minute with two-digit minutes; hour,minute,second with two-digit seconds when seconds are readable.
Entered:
7,18,22
